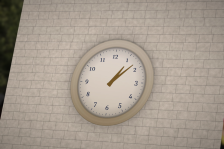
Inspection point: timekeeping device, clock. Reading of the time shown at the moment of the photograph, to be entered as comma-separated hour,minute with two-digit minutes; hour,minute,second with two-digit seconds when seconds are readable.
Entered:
1,08
